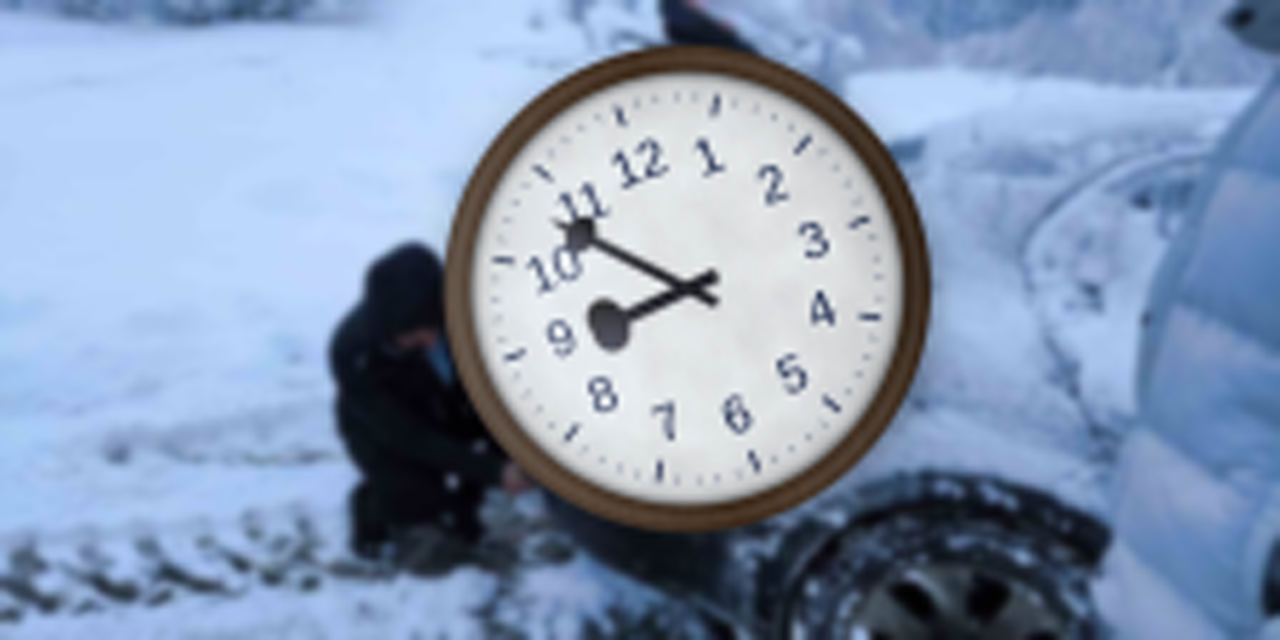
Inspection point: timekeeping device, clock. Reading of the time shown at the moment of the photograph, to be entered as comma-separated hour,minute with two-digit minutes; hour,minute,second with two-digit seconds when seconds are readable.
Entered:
8,53
